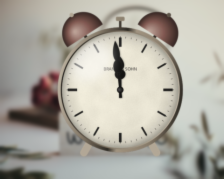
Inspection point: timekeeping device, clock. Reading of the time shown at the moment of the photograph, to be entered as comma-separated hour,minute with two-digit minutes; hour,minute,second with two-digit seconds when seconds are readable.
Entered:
11,59
